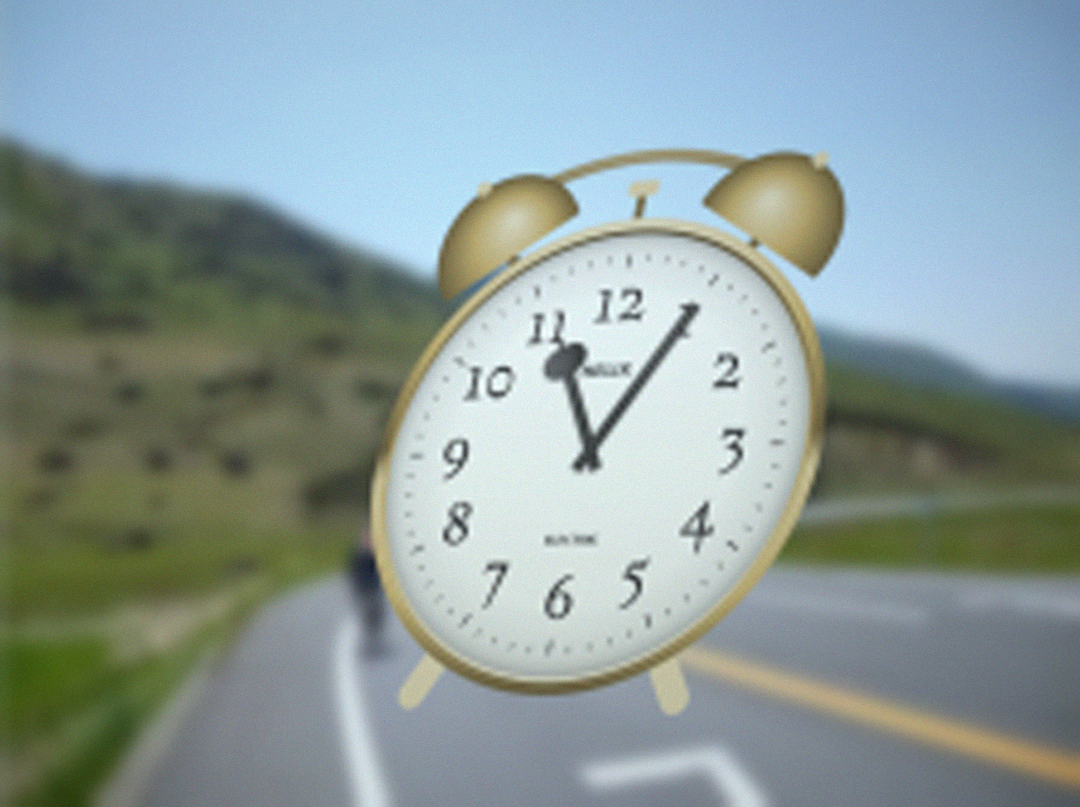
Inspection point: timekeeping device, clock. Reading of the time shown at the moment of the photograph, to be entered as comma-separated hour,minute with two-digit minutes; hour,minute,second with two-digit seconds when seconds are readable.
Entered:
11,05
